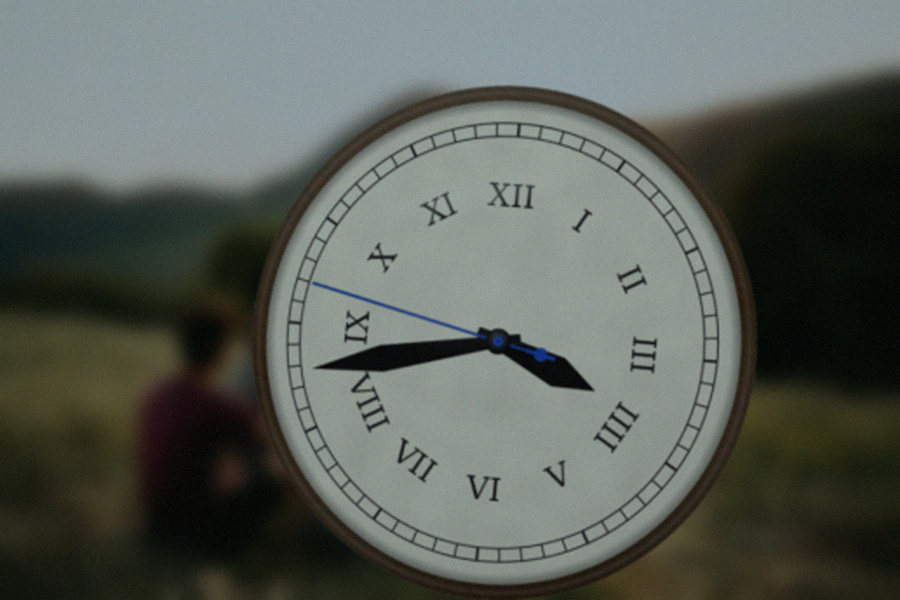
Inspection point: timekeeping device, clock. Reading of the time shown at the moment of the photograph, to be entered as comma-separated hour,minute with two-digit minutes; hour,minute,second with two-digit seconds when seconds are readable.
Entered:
3,42,47
